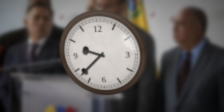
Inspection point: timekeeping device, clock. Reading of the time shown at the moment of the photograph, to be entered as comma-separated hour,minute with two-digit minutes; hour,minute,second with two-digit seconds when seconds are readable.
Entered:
9,38
